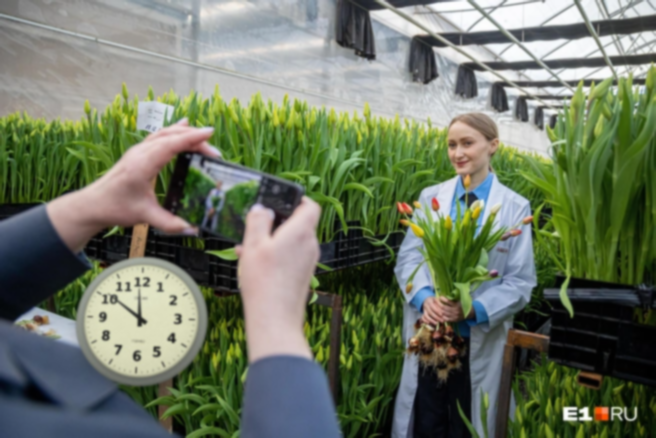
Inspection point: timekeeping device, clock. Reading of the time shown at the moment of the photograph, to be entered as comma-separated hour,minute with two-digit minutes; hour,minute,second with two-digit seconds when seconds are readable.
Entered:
11,51
